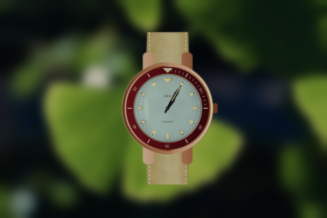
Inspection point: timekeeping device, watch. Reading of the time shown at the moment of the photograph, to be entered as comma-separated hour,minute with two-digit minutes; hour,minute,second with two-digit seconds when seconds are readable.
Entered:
1,05
